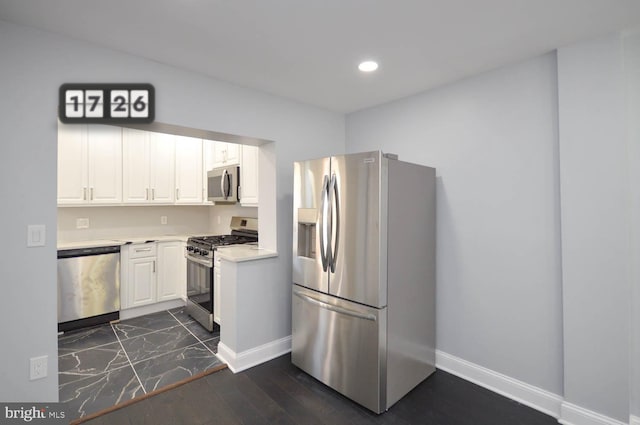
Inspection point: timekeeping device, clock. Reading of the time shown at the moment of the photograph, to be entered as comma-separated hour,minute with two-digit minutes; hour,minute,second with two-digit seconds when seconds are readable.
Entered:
17,26
